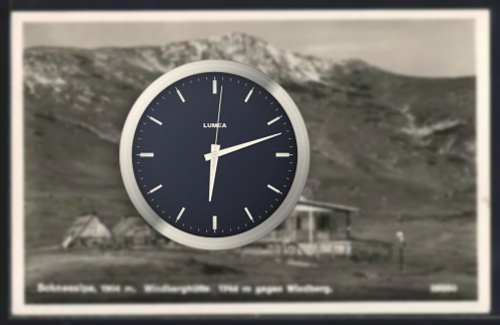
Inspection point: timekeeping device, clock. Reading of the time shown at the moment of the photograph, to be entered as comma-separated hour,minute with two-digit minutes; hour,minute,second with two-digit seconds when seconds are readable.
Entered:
6,12,01
